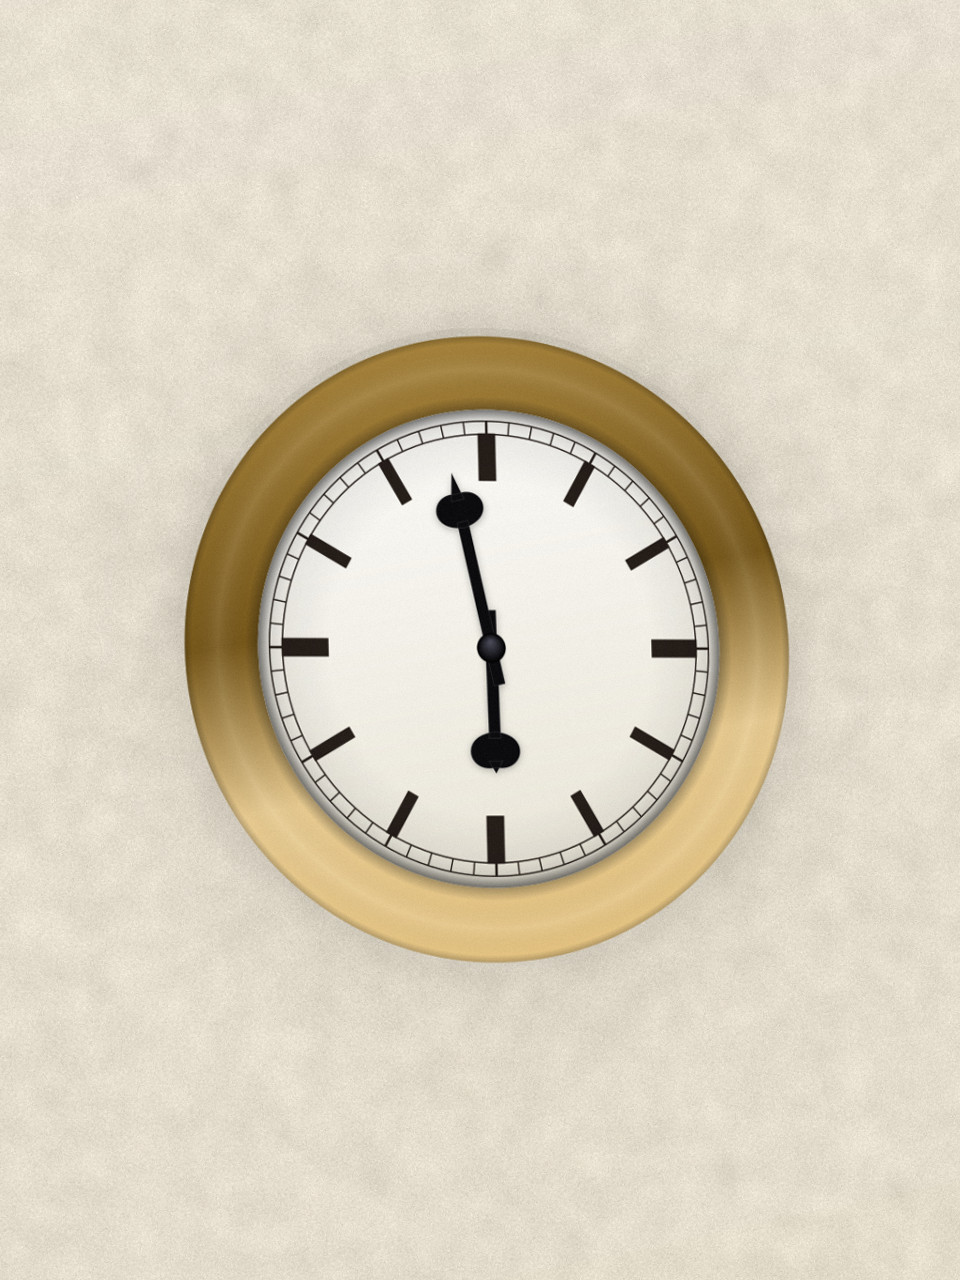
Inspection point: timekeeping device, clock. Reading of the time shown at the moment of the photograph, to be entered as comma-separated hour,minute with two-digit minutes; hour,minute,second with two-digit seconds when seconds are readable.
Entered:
5,58
